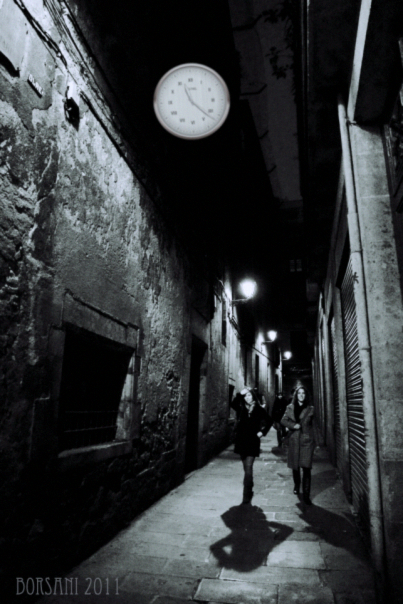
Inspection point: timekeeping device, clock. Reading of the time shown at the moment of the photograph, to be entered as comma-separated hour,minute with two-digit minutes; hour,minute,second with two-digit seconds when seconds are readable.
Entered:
11,22
